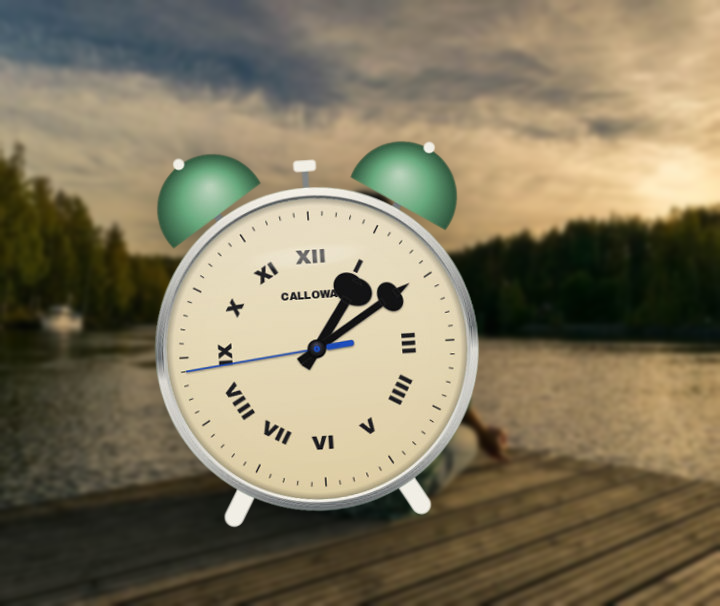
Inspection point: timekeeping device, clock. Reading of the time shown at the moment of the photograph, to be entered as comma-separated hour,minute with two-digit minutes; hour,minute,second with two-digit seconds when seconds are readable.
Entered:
1,09,44
